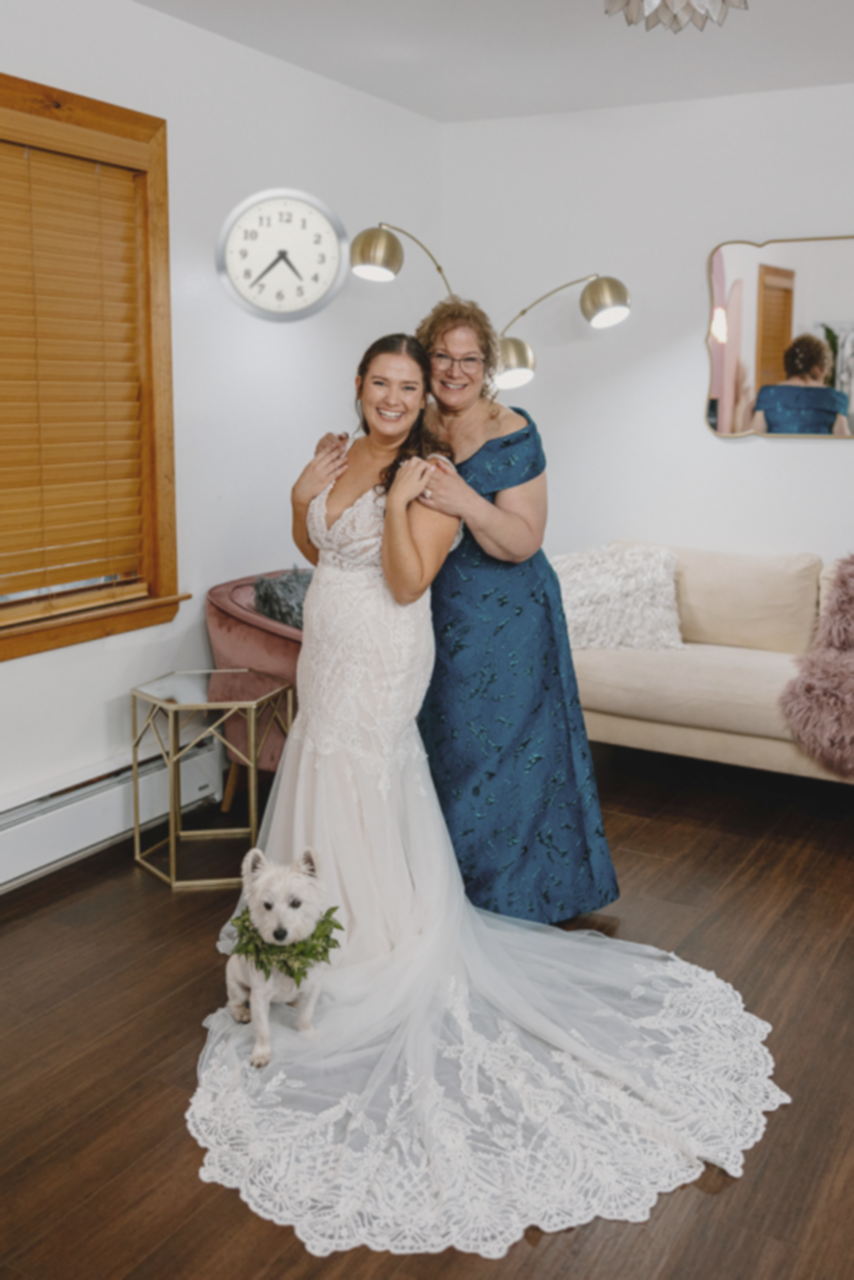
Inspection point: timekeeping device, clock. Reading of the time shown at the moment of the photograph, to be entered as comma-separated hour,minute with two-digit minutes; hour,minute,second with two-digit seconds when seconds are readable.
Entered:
4,37
